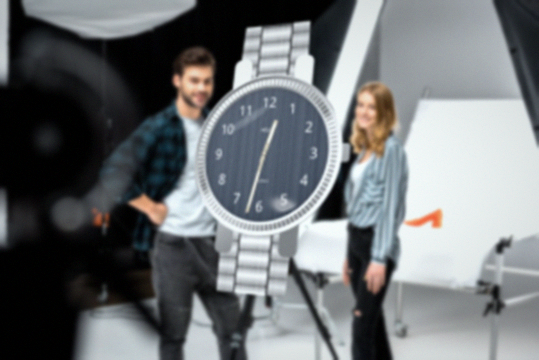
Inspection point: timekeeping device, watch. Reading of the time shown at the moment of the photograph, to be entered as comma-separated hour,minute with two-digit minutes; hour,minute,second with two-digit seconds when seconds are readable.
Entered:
12,32
